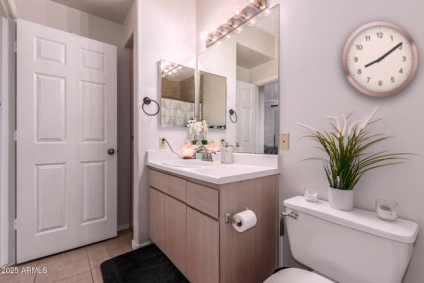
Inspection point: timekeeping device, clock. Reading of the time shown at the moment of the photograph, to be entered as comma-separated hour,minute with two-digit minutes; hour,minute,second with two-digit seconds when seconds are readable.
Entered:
8,09
